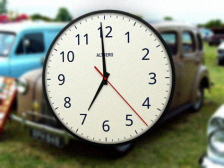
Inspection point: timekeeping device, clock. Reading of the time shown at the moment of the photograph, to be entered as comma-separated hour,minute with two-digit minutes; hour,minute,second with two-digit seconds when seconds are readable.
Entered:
6,59,23
